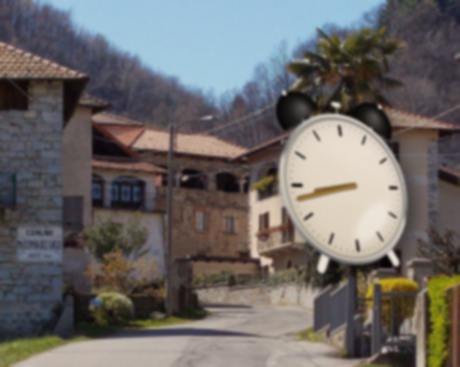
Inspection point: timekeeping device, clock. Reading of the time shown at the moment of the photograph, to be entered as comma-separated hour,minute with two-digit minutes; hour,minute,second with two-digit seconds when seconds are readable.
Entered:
8,43
